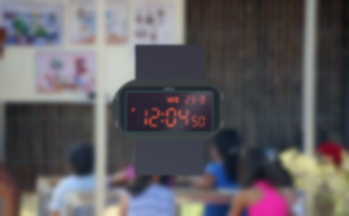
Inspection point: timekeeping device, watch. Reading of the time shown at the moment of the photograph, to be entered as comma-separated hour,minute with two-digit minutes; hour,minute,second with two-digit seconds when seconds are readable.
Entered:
12,04
